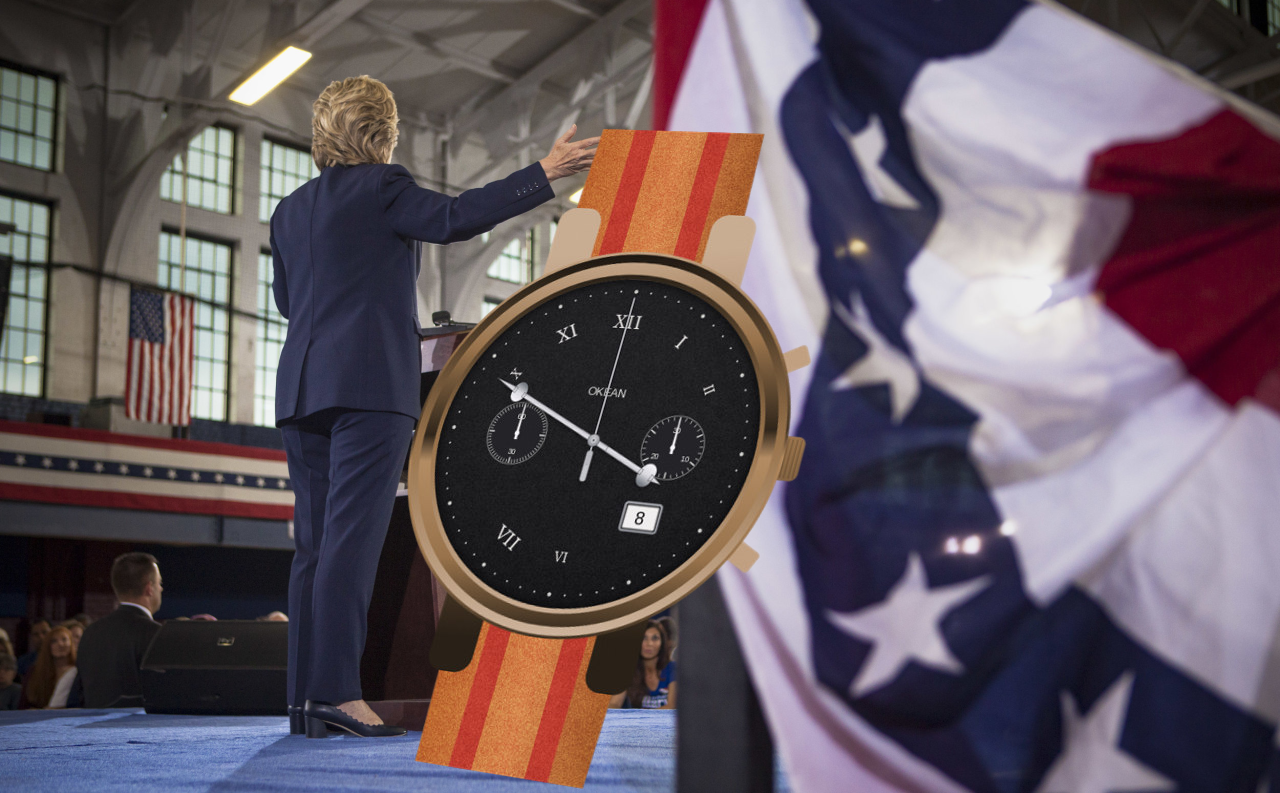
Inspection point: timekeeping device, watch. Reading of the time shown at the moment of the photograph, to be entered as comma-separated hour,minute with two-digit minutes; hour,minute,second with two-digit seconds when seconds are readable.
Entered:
3,49
